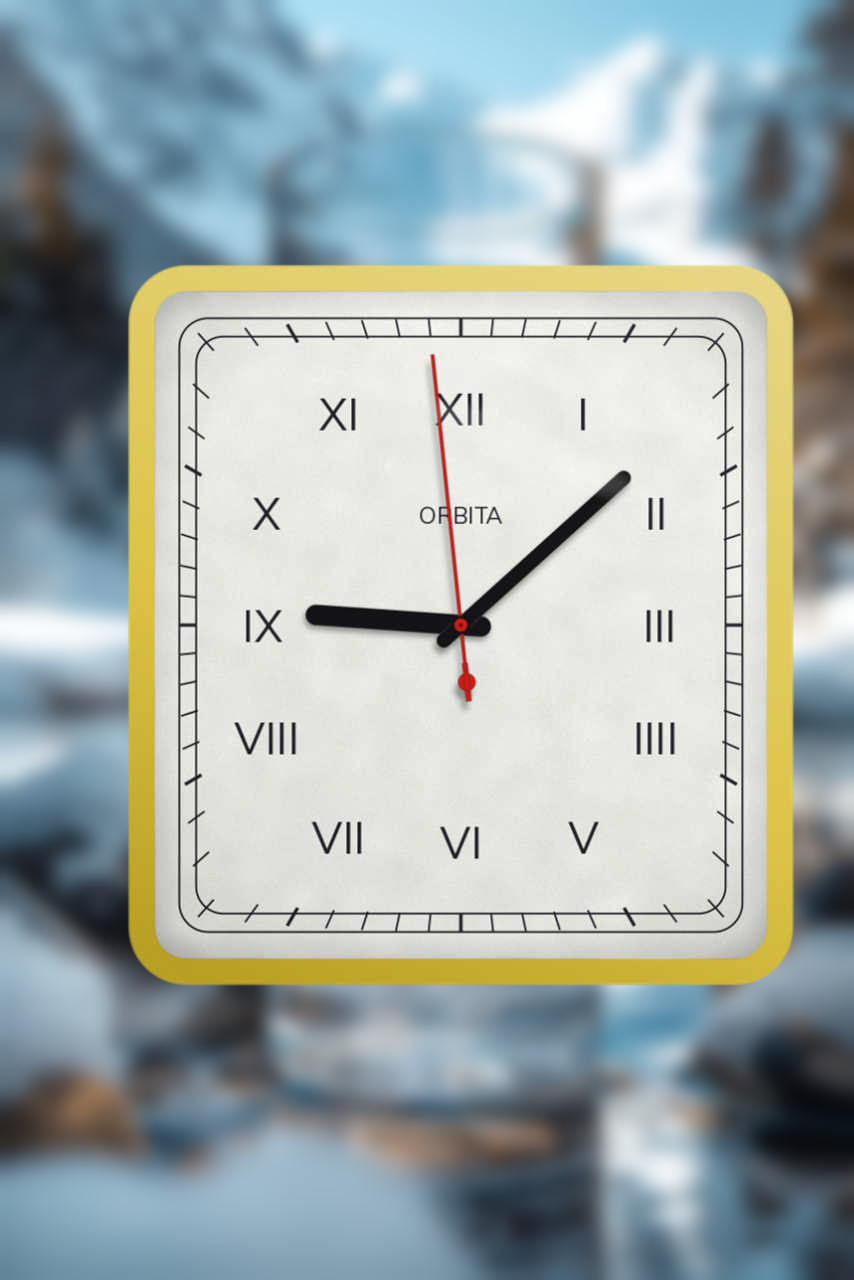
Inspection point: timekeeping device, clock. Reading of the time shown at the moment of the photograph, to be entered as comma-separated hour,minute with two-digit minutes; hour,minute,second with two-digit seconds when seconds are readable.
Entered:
9,07,59
